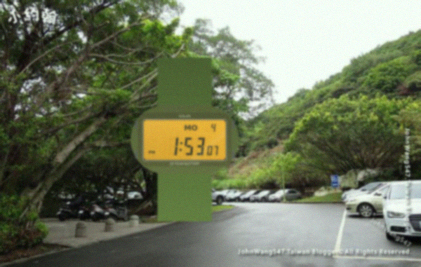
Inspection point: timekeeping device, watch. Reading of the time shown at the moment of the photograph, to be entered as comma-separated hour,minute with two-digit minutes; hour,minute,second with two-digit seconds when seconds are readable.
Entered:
1,53
